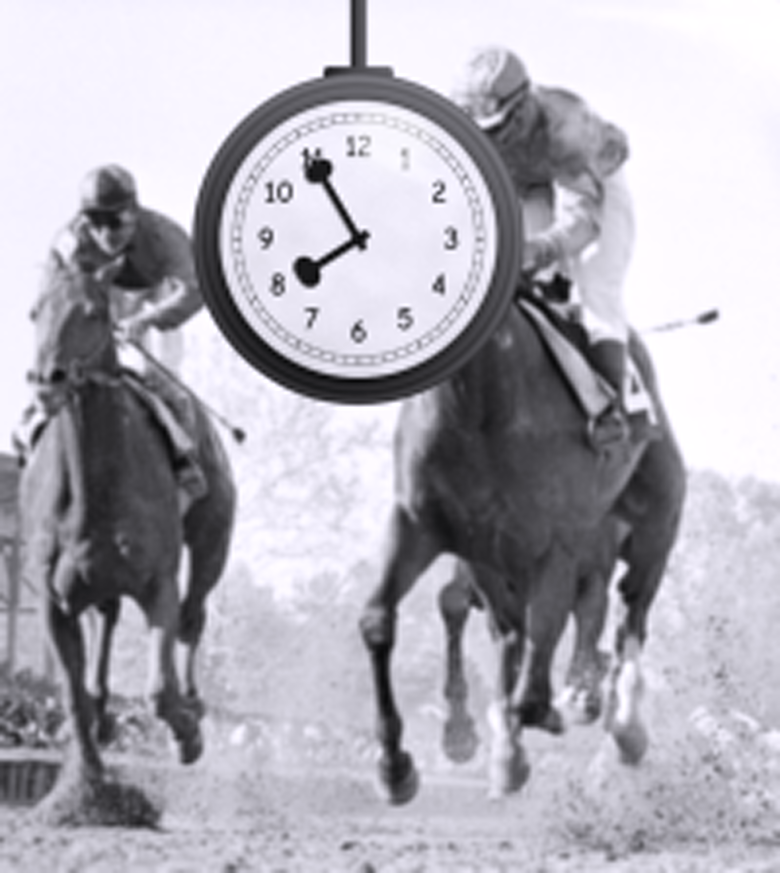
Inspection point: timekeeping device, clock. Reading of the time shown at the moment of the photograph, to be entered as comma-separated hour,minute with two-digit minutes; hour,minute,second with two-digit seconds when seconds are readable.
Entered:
7,55
